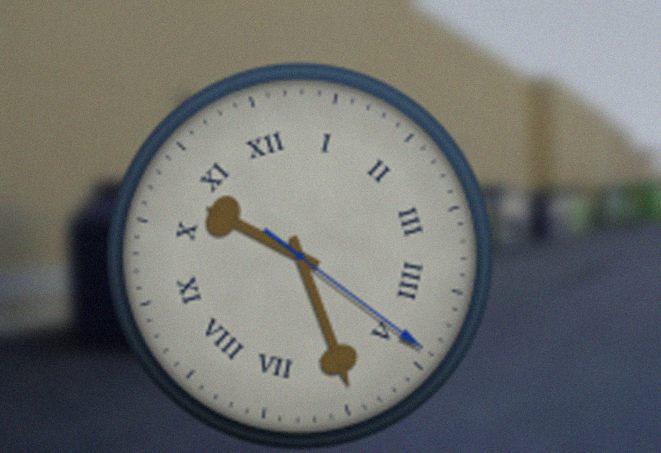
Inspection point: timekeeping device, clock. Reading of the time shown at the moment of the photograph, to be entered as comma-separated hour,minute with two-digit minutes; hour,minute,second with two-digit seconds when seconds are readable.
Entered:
10,29,24
